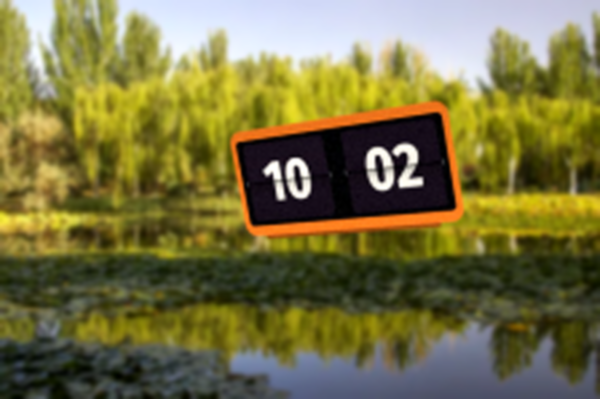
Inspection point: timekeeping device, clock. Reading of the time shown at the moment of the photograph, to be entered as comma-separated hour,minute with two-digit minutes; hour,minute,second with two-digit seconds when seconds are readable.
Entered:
10,02
